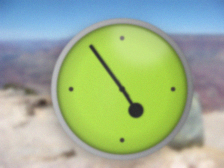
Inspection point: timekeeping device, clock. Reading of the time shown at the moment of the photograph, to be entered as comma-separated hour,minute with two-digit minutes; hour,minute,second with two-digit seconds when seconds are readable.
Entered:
4,54
